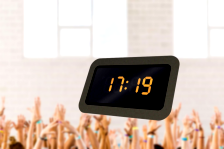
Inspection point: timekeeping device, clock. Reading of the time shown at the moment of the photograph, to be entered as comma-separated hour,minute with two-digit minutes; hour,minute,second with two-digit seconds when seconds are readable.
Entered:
17,19
